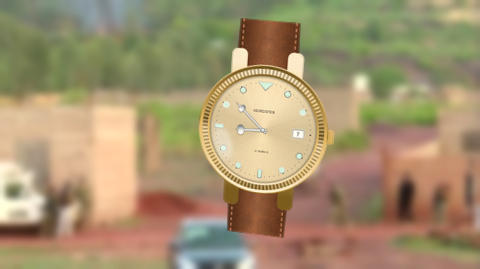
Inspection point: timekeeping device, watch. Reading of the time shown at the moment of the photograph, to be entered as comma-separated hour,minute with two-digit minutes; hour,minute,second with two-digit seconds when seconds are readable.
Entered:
8,52
